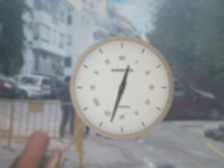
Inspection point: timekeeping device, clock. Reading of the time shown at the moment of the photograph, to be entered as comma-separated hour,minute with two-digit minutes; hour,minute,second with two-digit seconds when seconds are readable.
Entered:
12,33
